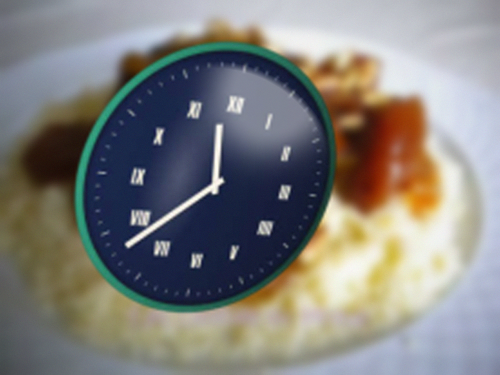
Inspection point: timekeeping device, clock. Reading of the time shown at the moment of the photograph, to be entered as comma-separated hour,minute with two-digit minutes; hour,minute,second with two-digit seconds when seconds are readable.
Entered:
11,38
